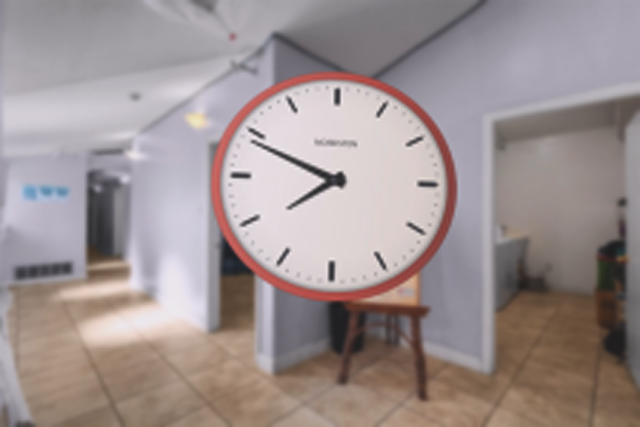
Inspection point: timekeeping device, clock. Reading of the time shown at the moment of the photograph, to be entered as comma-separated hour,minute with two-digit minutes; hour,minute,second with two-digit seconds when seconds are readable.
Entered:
7,49
